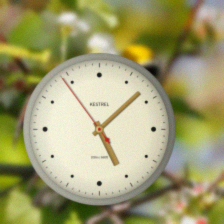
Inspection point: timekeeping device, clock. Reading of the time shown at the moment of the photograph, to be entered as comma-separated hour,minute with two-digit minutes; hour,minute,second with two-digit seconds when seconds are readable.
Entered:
5,07,54
